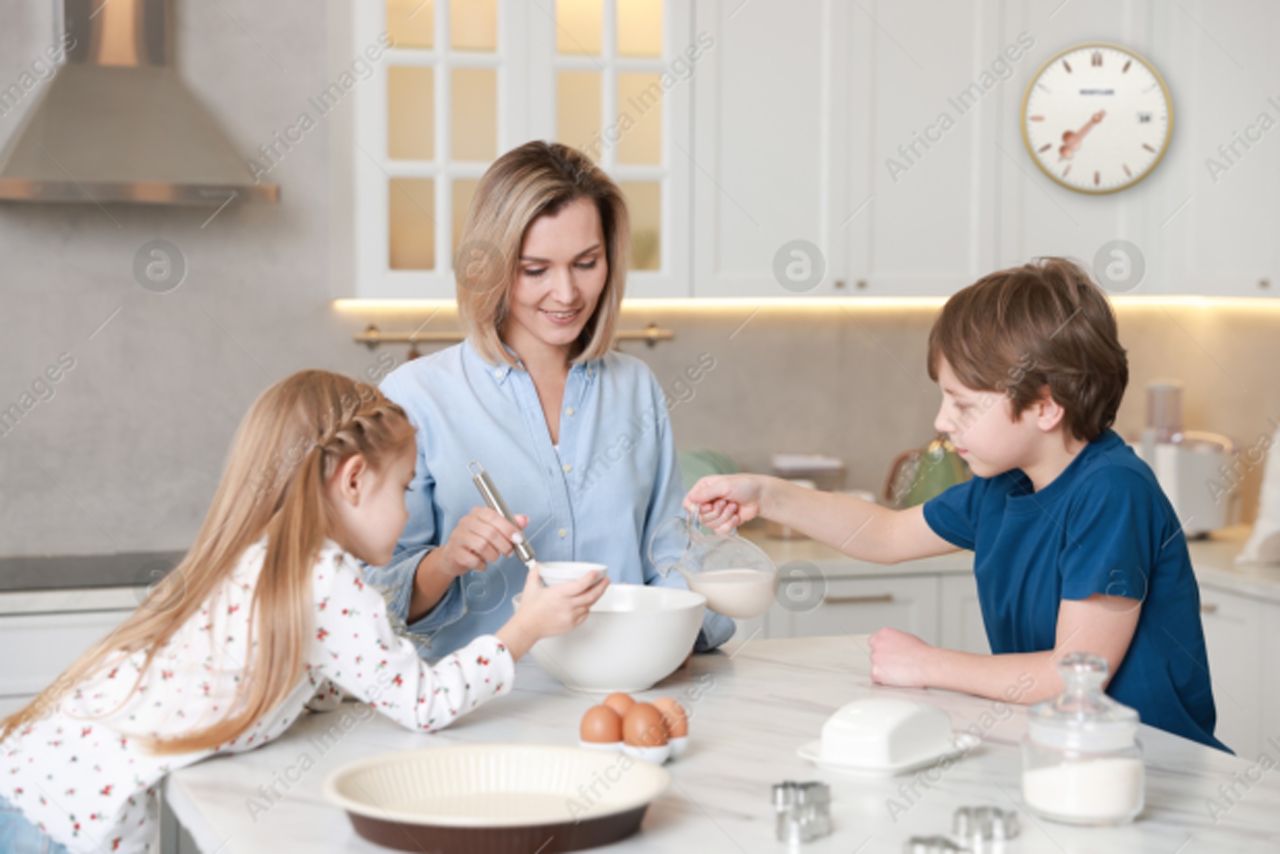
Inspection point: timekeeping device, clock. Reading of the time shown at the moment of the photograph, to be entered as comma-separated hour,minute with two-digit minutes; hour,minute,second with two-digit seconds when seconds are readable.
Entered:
7,37
